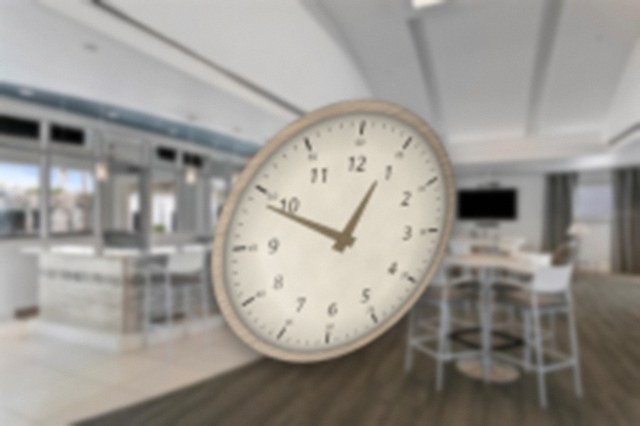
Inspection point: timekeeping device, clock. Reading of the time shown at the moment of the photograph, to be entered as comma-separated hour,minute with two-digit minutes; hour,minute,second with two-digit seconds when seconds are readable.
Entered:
12,49
